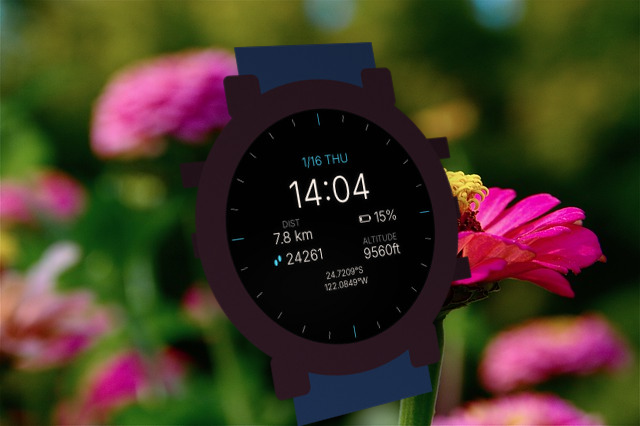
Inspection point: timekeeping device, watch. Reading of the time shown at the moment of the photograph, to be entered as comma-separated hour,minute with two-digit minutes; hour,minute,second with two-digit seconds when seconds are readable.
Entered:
14,04
